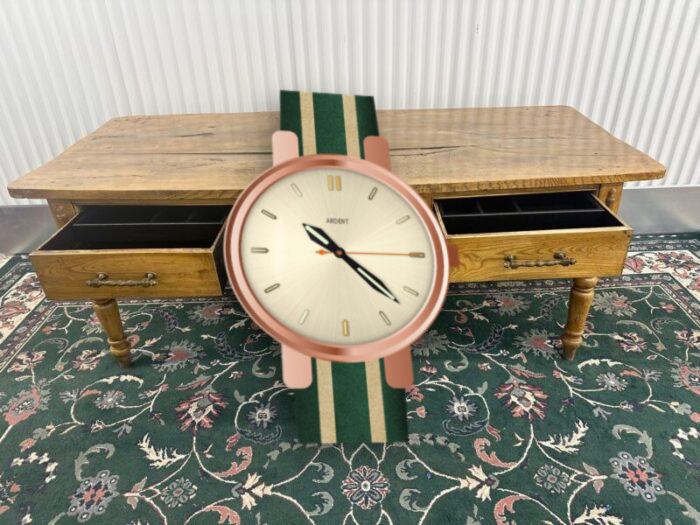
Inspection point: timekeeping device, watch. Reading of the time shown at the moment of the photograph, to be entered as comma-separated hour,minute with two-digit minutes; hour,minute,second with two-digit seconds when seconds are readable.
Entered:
10,22,15
